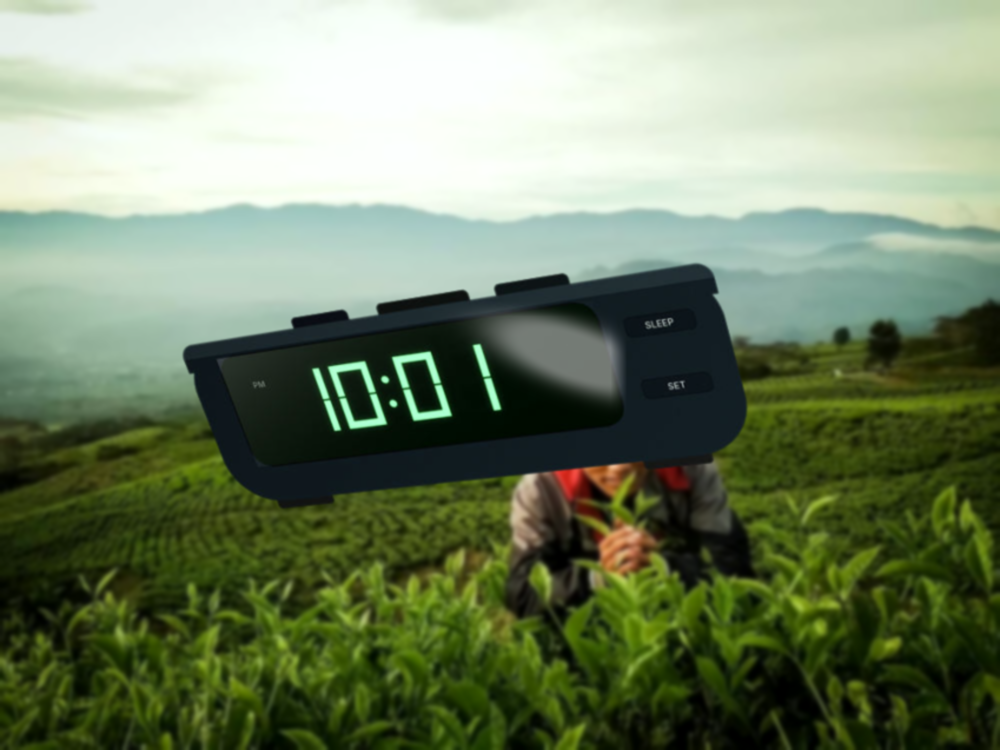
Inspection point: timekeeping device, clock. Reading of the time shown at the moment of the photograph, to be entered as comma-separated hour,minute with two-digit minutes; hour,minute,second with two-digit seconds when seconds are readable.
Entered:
10,01
